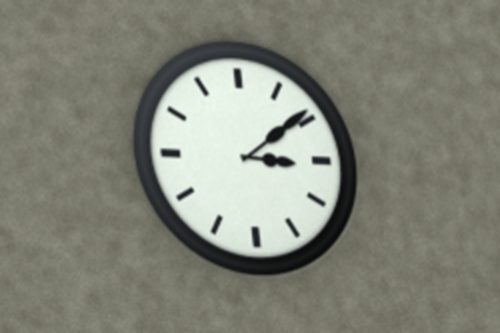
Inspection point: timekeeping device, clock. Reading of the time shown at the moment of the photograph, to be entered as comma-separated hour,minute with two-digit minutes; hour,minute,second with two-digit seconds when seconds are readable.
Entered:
3,09
